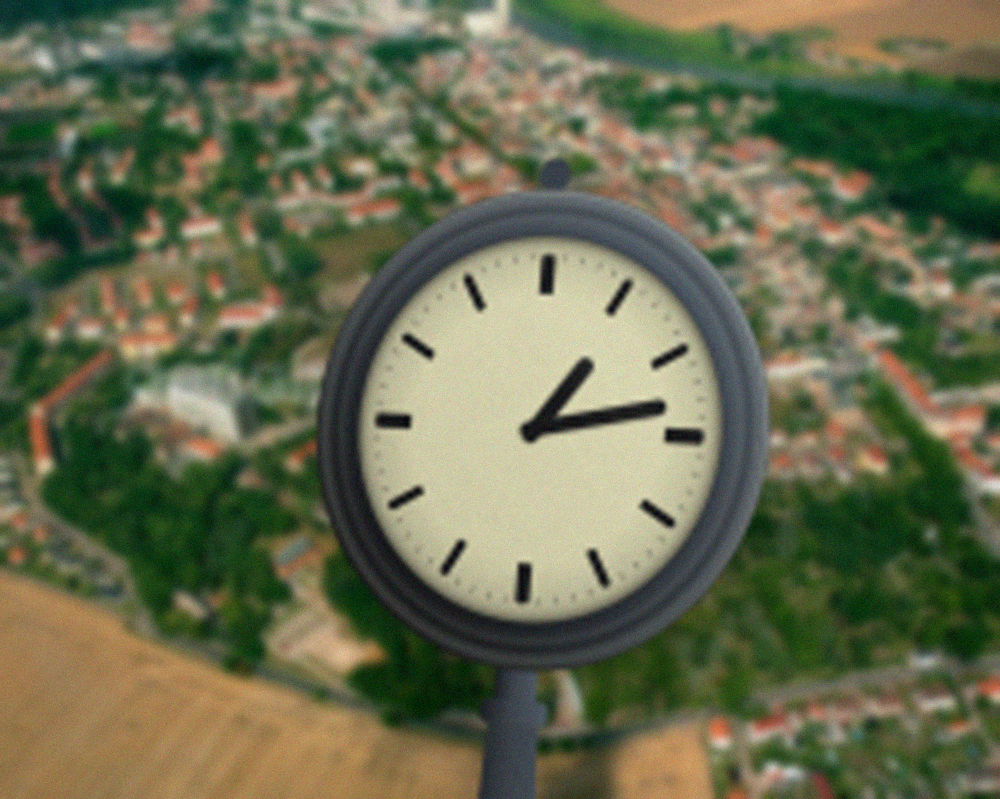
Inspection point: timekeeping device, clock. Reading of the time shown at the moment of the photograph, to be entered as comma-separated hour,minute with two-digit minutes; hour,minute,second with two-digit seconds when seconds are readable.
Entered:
1,13
